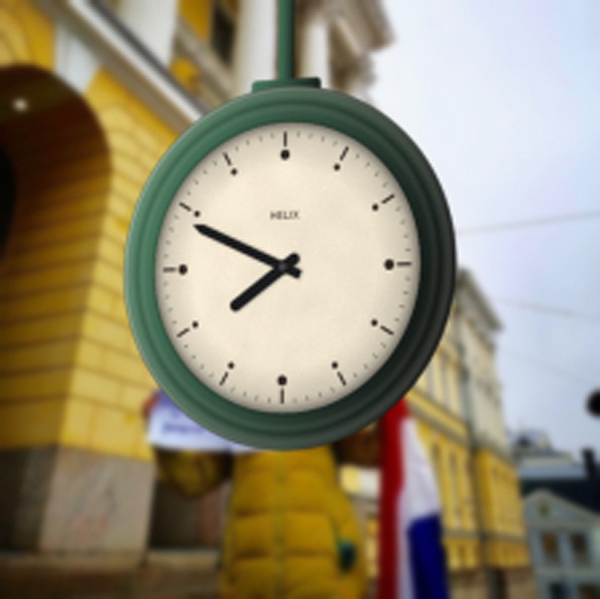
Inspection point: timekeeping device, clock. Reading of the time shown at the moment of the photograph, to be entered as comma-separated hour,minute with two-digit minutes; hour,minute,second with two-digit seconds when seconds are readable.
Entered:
7,49
